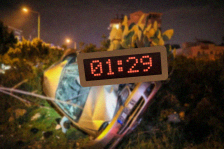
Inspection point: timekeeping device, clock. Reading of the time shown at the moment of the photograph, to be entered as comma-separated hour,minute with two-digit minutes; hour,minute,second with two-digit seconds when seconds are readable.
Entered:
1,29
